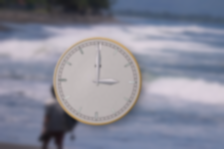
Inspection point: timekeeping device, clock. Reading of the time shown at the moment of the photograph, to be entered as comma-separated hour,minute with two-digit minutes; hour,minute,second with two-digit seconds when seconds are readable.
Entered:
3,00
